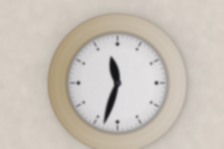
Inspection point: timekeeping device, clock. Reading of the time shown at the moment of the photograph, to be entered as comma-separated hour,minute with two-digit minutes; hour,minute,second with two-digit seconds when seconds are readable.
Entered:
11,33
